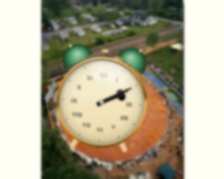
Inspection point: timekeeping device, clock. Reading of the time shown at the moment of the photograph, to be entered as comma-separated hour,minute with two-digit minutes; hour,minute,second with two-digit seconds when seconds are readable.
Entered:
2,10
